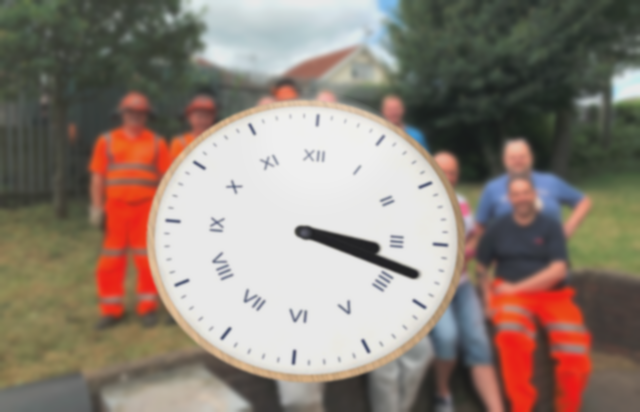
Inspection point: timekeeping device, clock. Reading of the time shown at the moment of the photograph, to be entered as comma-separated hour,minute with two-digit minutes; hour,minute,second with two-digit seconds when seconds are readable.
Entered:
3,18
